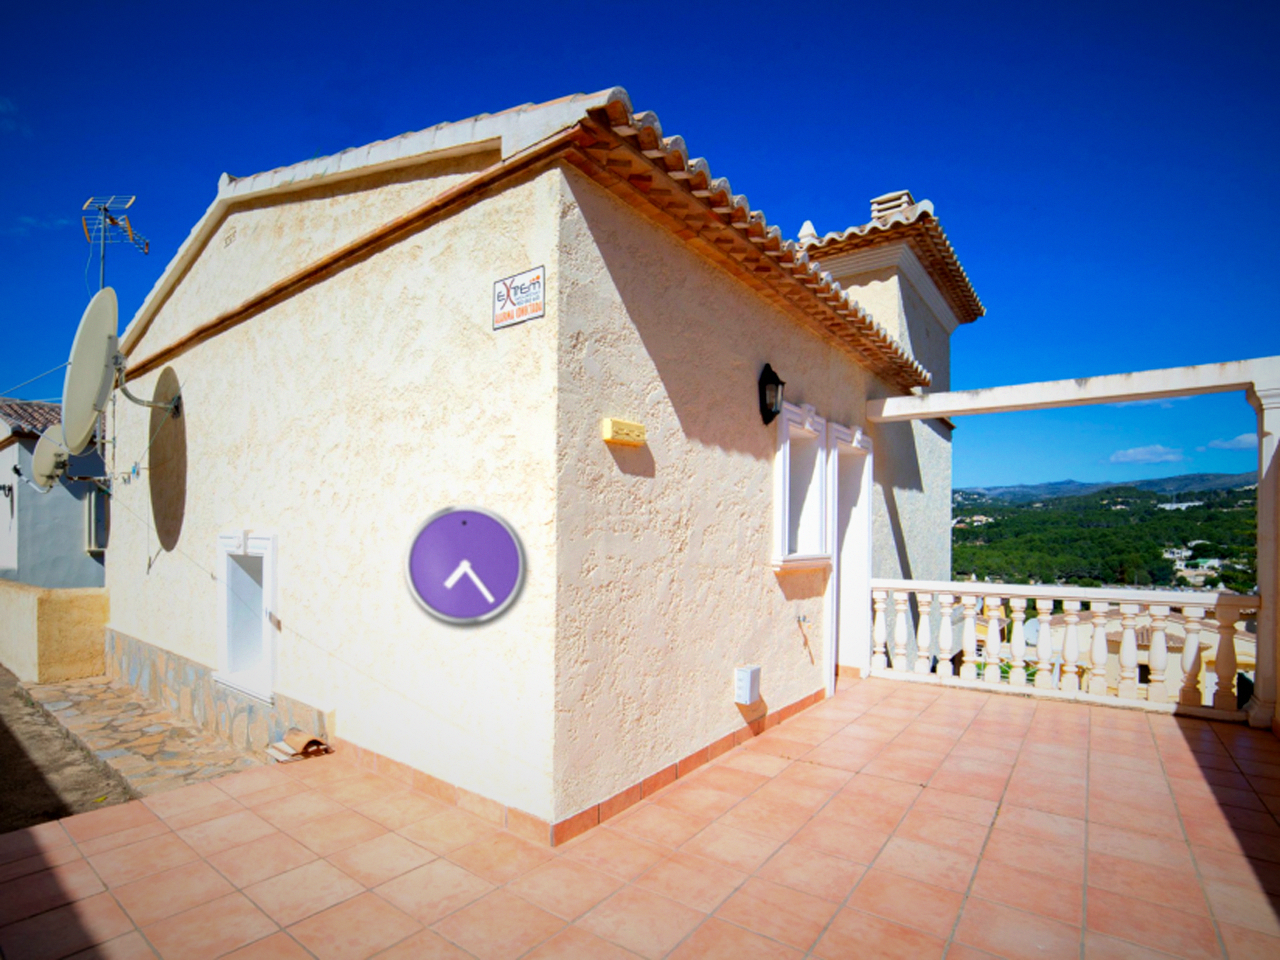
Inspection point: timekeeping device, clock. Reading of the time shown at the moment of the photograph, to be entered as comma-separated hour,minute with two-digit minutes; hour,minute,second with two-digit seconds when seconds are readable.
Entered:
7,24
